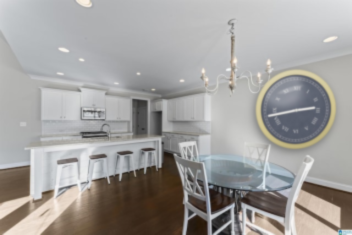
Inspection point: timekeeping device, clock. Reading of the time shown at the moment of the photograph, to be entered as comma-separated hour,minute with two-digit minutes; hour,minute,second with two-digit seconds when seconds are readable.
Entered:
2,43
